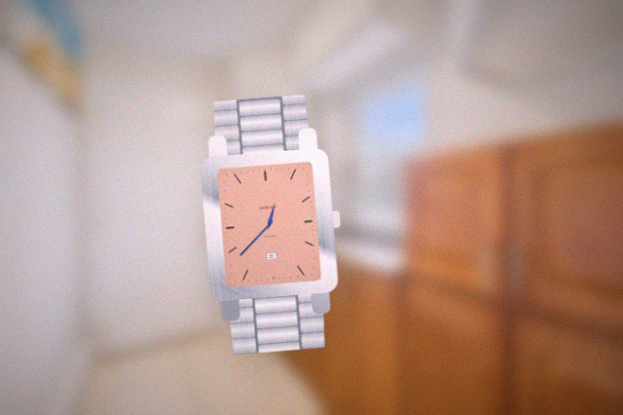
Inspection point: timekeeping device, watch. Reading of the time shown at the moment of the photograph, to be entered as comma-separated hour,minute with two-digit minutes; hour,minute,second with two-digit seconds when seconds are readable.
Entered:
12,38
